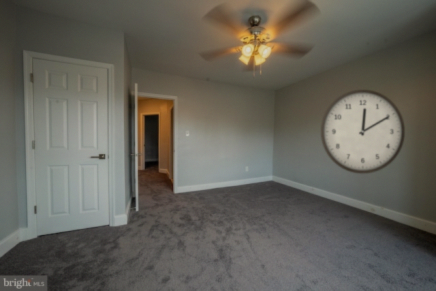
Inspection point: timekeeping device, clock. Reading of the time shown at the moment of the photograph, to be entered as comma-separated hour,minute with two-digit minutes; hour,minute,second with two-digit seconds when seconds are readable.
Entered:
12,10
